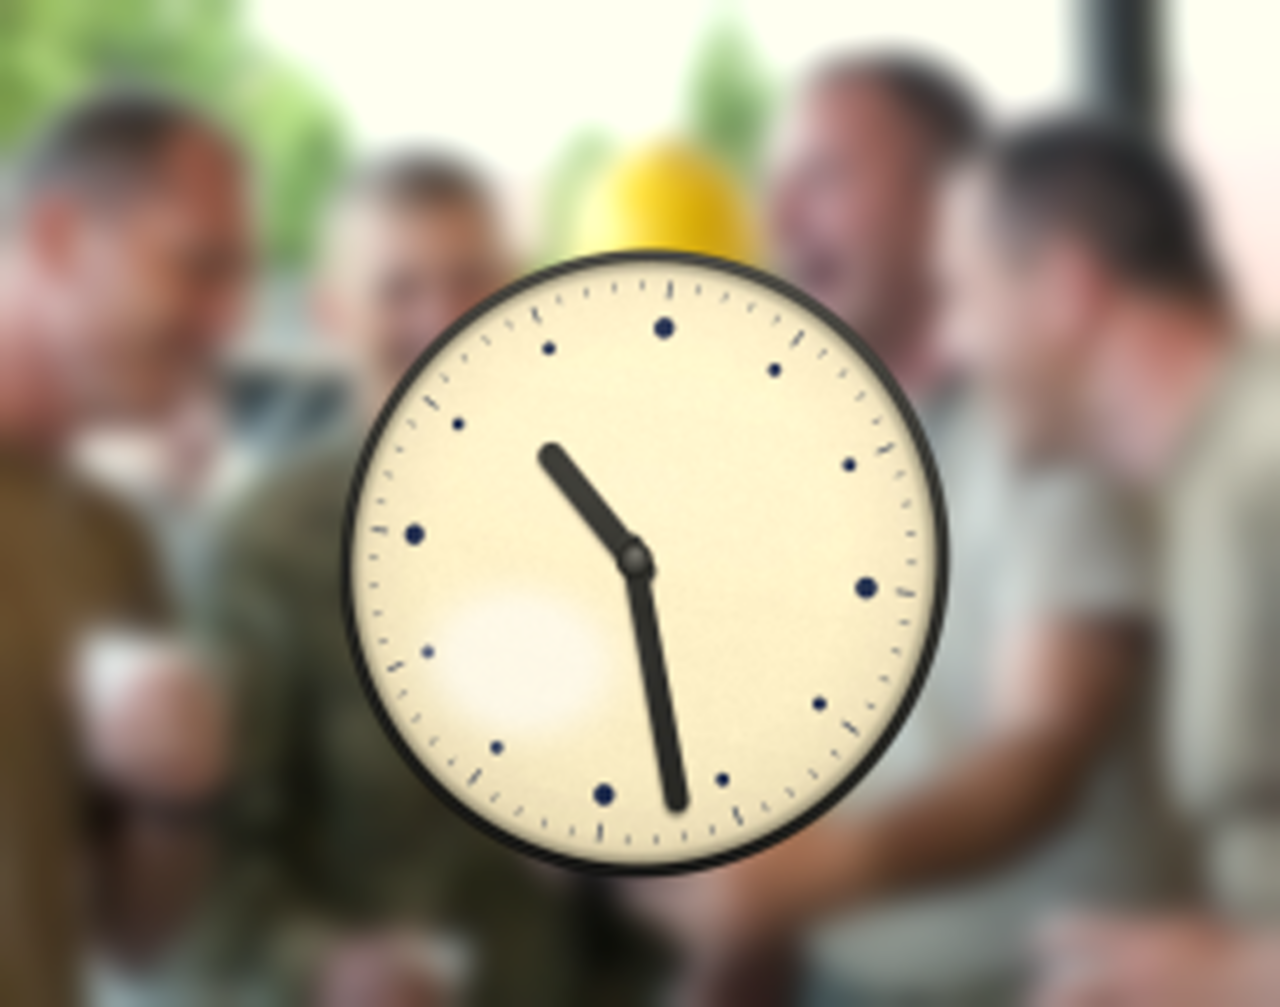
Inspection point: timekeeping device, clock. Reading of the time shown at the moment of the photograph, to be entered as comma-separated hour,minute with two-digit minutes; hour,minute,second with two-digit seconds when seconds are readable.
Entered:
10,27
